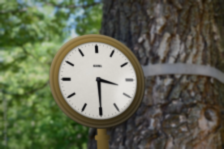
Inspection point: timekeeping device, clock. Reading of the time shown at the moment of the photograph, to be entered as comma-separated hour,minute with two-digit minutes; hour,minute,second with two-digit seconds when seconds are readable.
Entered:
3,30
